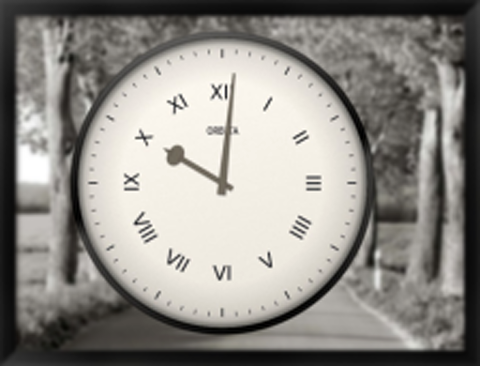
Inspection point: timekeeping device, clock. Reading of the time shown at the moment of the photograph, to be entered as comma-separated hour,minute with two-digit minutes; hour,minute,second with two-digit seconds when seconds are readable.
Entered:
10,01
